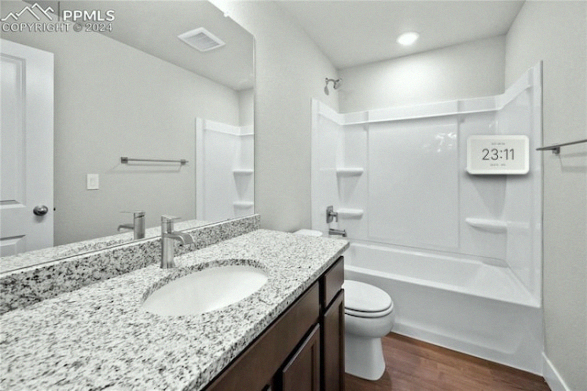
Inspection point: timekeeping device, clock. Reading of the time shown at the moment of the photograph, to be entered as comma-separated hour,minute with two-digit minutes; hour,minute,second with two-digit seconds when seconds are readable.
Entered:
23,11
